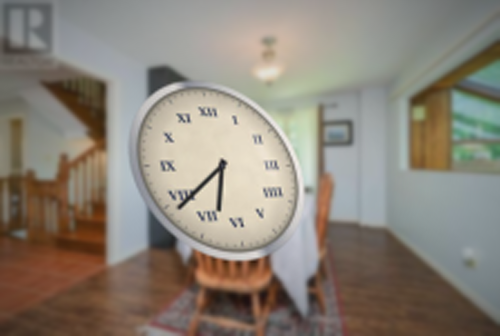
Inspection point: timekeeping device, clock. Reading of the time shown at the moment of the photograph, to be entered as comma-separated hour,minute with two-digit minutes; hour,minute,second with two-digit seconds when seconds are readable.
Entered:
6,39
